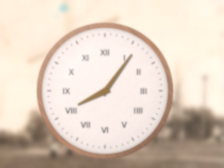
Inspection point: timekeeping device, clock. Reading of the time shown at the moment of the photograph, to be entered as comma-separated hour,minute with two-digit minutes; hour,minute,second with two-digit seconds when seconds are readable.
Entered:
8,06
